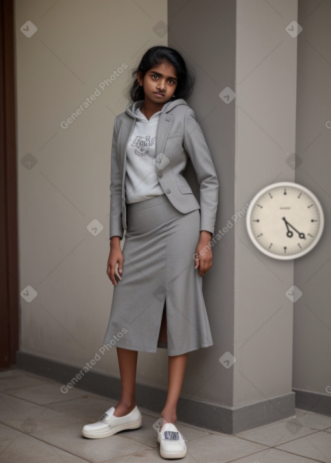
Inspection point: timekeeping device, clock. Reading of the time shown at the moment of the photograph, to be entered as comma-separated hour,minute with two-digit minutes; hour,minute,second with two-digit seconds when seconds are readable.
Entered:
5,22
